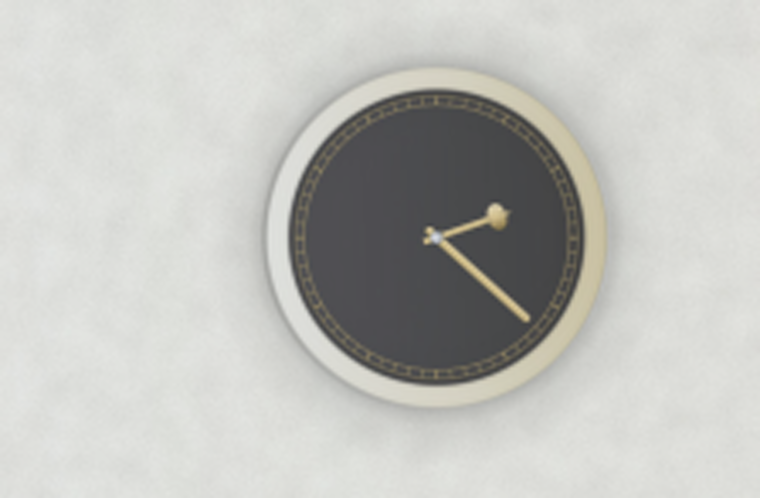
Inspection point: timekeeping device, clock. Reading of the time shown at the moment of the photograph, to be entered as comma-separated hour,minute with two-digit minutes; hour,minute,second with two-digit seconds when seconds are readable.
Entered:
2,22
